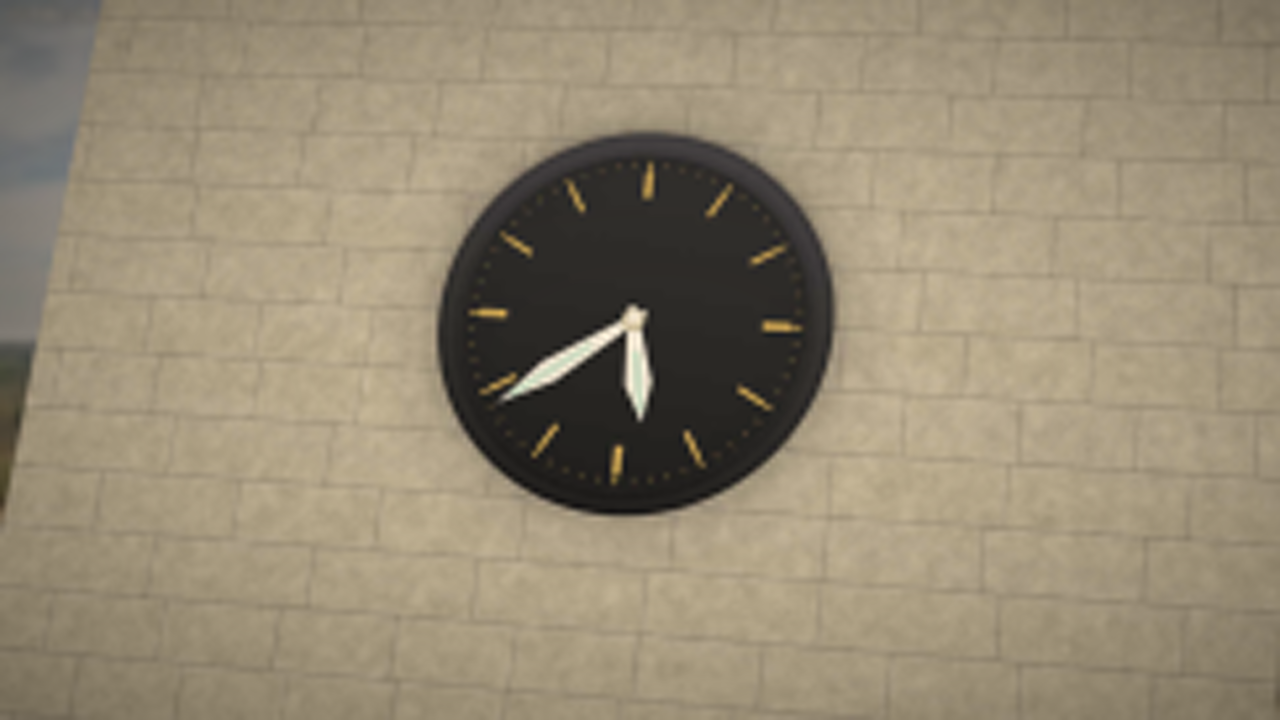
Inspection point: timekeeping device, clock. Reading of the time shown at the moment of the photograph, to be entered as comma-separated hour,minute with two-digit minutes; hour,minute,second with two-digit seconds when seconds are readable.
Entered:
5,39
